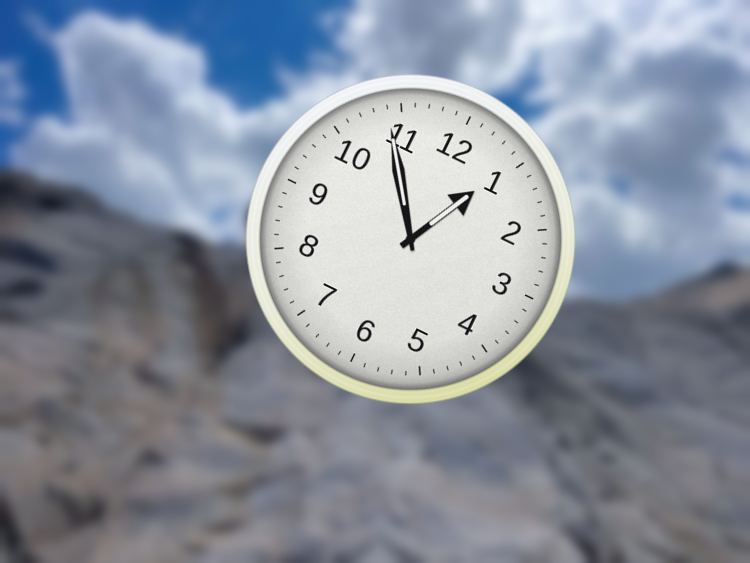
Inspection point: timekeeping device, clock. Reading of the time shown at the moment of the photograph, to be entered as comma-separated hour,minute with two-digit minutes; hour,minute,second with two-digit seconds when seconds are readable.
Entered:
12,54
